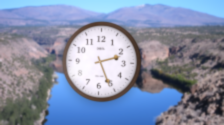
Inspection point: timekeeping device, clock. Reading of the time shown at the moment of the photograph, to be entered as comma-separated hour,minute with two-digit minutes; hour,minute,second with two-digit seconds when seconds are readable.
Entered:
2,26
